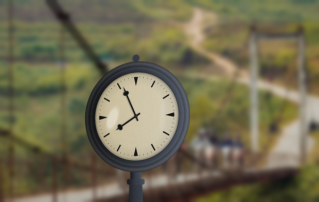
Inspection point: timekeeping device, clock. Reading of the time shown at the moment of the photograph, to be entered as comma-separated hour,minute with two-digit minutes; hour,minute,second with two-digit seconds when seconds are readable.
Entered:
7,56
